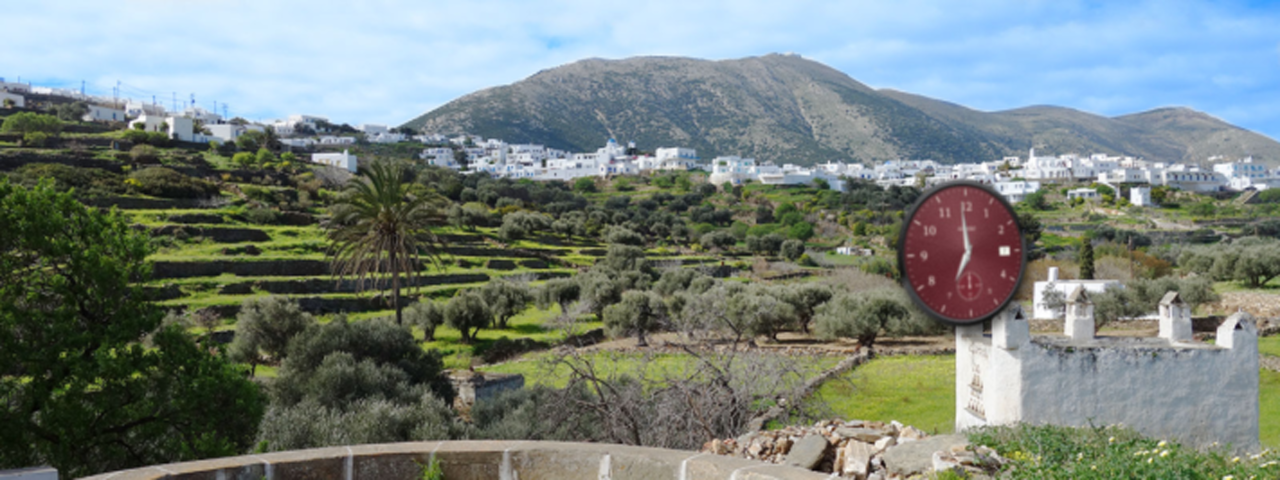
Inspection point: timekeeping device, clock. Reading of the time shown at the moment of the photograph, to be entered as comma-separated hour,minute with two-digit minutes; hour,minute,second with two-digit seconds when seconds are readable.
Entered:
6,59
